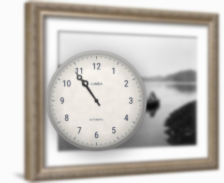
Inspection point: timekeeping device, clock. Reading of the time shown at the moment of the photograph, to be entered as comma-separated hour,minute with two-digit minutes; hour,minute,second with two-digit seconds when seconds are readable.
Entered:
10,54
